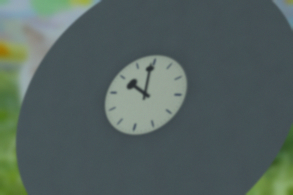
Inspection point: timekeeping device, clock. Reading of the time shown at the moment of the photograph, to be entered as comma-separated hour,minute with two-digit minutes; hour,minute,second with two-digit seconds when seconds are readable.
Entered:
9,59
